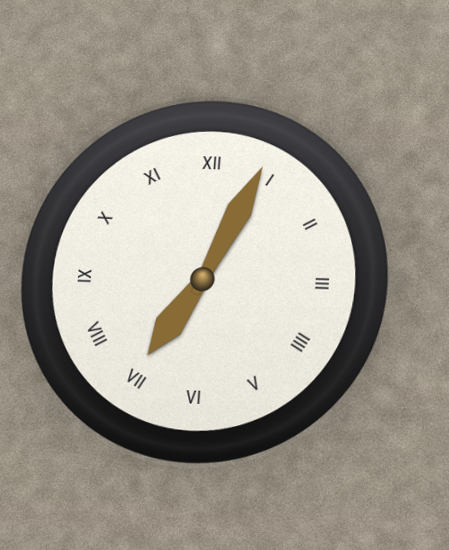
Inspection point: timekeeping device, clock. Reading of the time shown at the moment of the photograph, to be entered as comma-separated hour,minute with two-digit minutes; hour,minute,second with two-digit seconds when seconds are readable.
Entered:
7,04
